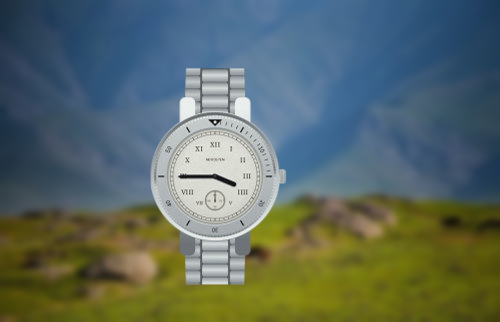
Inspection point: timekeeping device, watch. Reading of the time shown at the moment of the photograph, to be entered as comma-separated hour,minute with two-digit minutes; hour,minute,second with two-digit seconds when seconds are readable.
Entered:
3,45
